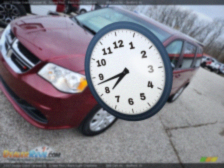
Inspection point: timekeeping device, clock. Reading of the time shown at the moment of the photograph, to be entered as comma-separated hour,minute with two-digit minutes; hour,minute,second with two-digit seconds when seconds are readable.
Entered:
7,43
